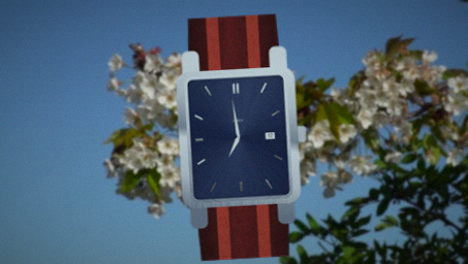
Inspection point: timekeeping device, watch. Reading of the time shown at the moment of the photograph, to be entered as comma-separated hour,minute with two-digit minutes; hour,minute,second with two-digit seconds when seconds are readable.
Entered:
6,59
